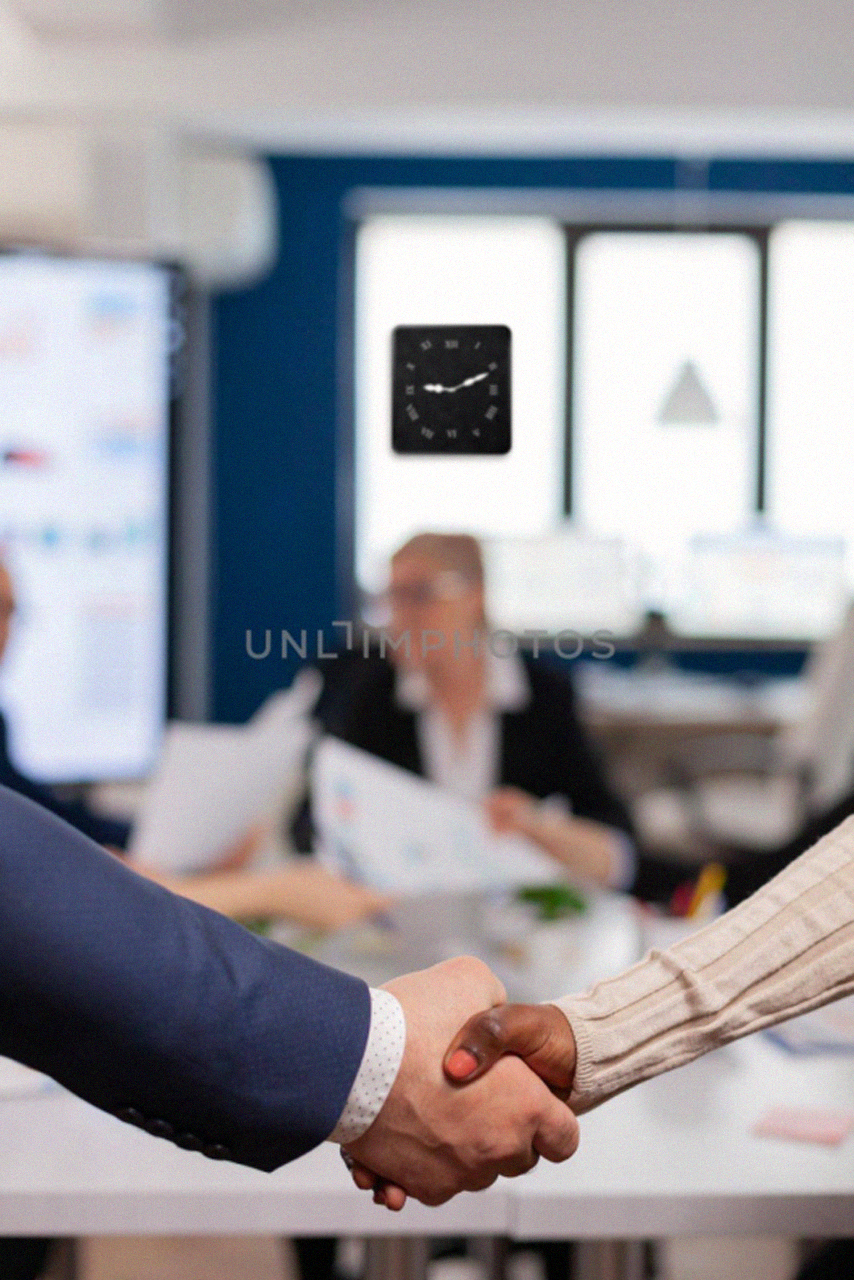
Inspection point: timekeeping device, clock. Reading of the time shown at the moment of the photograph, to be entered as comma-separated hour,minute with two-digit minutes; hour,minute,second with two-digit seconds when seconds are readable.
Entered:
9,11
